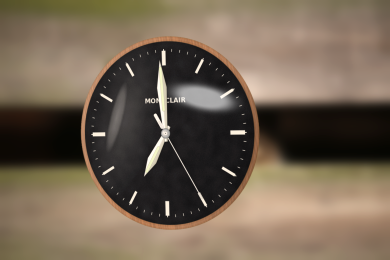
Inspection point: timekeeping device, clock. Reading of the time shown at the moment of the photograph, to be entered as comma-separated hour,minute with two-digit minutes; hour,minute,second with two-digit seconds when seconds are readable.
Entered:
6,59,25
